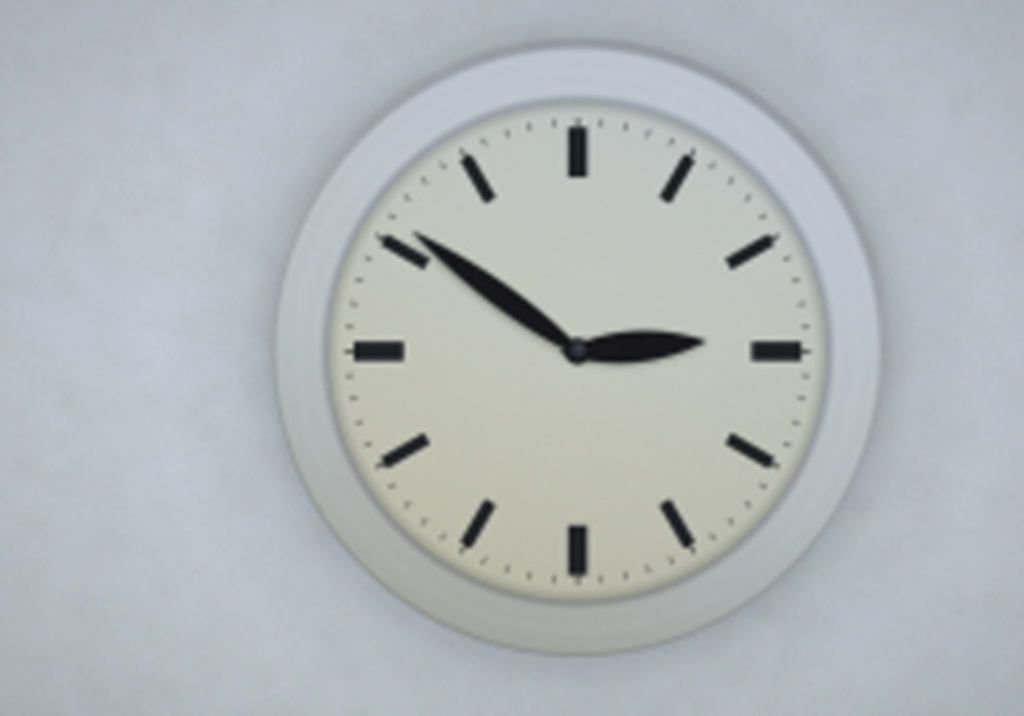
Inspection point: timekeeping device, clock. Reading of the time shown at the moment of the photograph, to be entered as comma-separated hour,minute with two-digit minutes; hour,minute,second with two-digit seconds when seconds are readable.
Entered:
2,51
